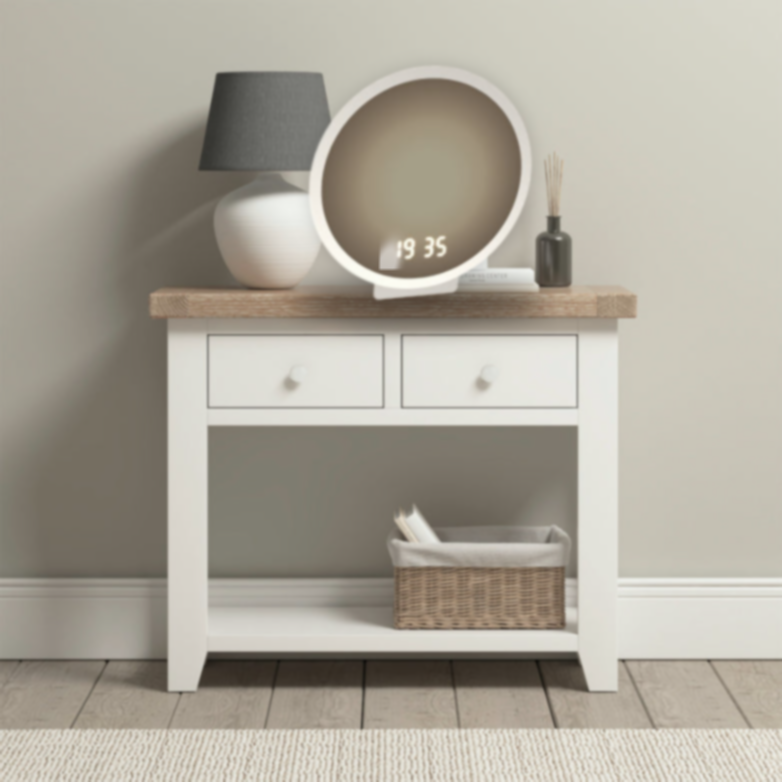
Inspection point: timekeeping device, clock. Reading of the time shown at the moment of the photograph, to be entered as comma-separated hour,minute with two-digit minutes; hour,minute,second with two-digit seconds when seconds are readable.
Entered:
19,35
